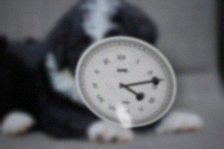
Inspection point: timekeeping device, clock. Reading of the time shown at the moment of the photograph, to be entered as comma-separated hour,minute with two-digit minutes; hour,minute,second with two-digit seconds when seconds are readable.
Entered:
4,13
